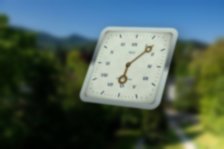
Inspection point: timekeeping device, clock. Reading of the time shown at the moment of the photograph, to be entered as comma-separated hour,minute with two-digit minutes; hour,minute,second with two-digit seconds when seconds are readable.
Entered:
6,07
